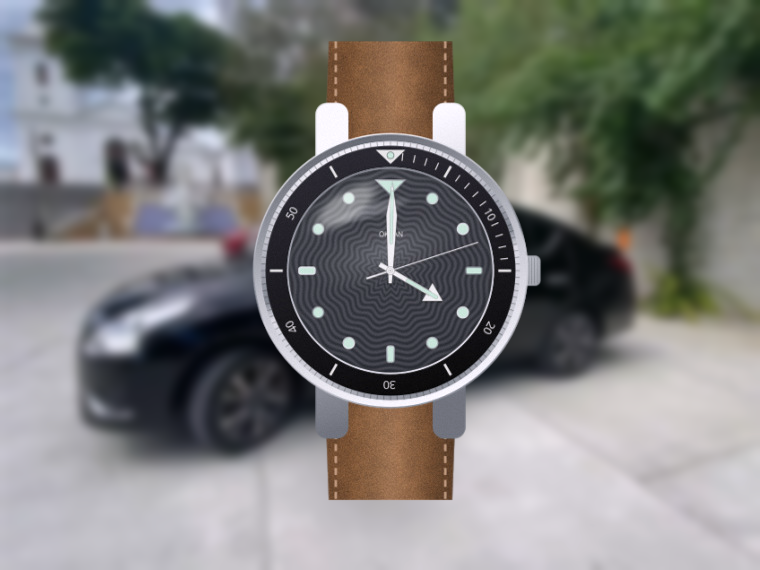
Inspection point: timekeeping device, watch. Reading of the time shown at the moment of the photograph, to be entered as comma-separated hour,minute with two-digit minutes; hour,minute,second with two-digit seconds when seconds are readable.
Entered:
4,00,12
